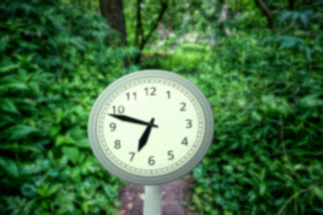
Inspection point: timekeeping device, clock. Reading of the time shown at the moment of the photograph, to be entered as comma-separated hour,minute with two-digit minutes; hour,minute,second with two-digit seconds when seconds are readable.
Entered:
6,48
